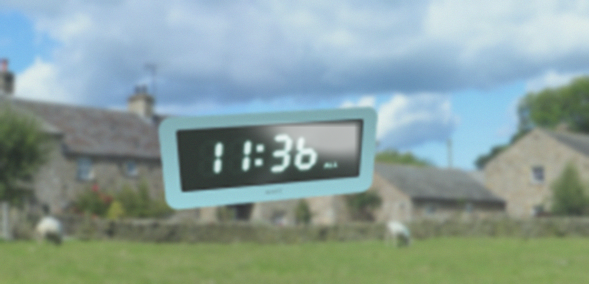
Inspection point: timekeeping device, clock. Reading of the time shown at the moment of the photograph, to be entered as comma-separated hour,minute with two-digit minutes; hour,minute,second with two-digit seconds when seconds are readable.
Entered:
11,36
